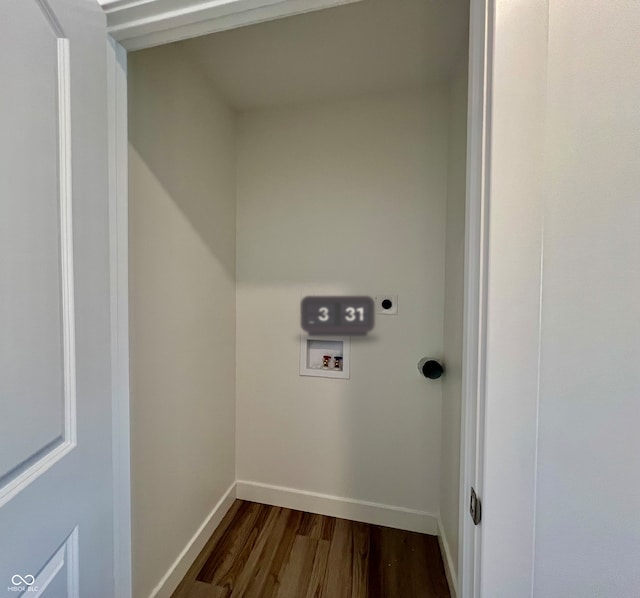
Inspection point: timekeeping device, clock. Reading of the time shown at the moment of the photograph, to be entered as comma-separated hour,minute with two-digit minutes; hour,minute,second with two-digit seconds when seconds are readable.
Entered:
3,31
